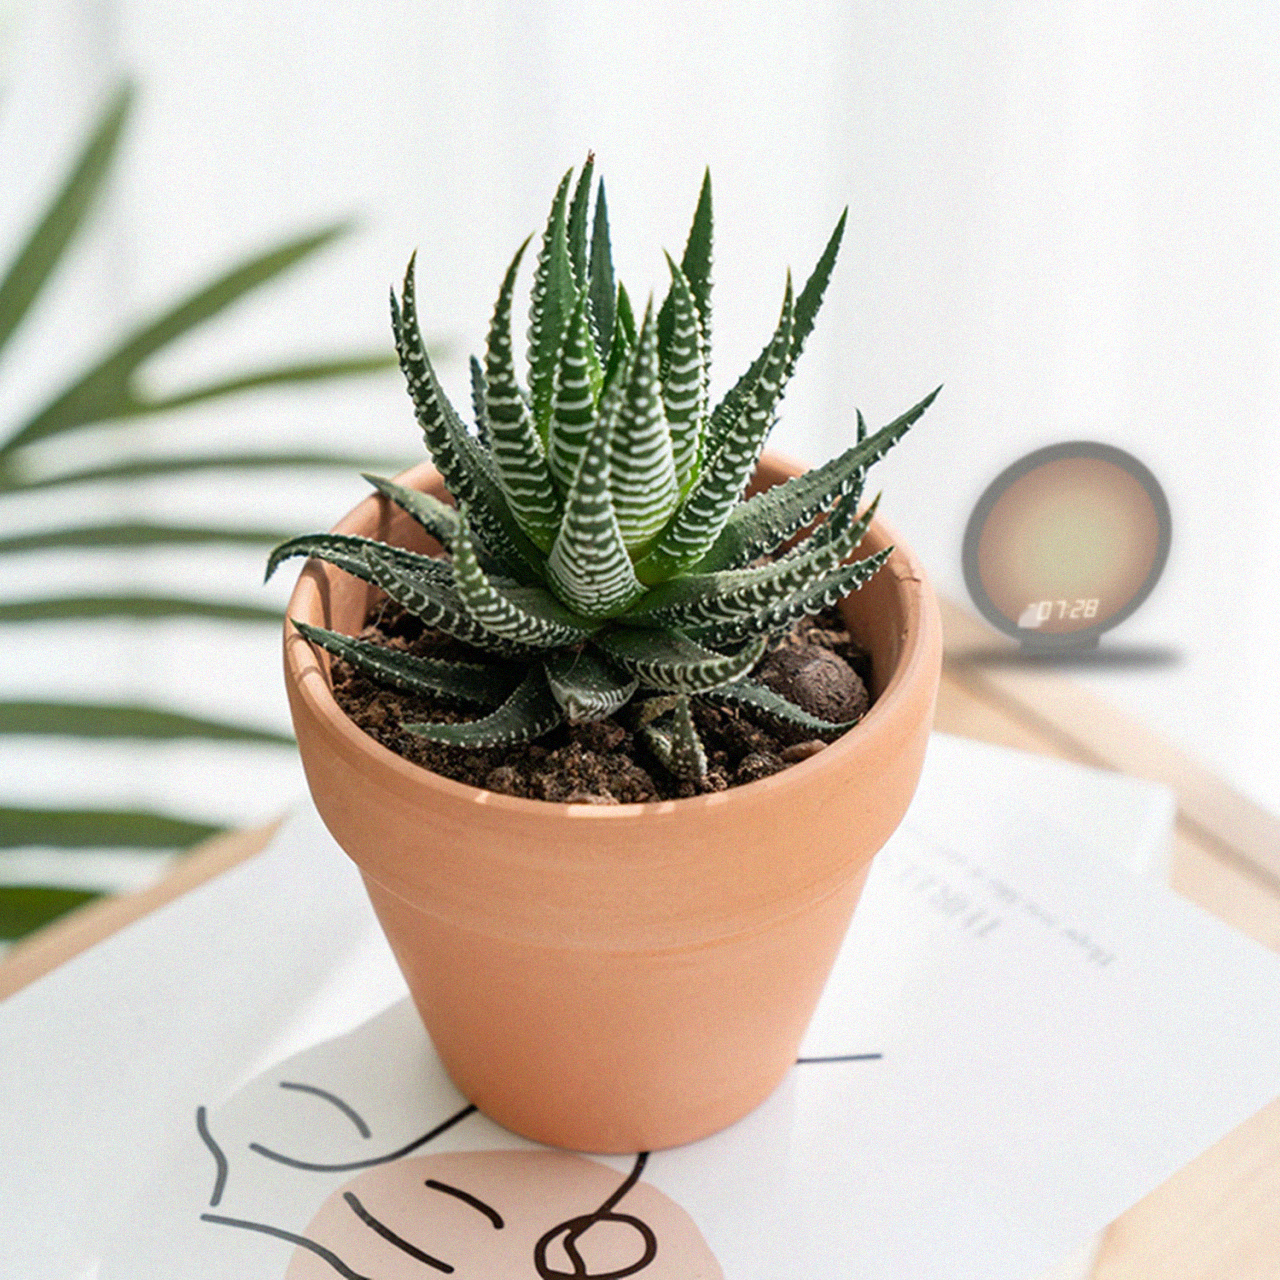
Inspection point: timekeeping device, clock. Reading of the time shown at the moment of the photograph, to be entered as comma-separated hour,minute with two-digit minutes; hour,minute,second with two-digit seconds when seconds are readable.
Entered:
7,28
